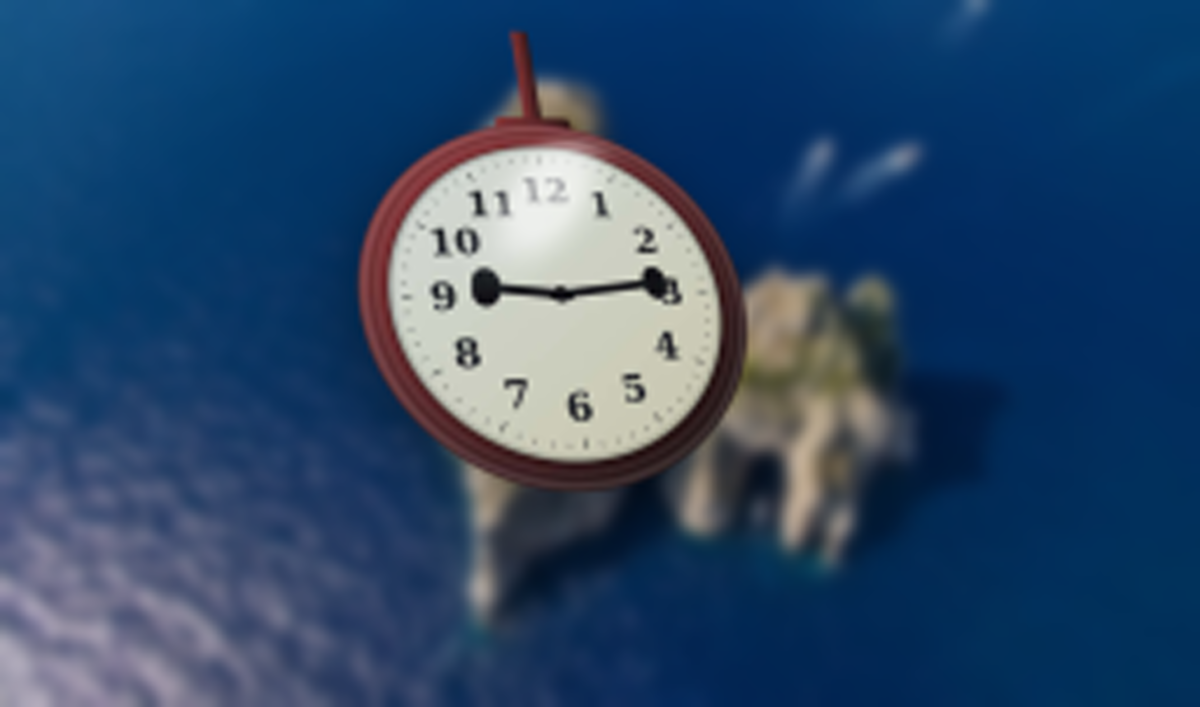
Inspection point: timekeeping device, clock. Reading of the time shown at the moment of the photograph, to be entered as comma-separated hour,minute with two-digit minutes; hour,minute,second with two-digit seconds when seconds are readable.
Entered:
9,14
